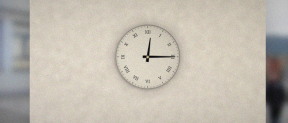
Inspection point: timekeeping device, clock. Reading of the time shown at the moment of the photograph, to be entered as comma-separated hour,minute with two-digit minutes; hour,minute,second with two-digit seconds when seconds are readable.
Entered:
12,15
